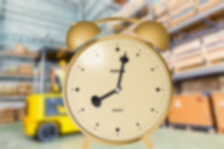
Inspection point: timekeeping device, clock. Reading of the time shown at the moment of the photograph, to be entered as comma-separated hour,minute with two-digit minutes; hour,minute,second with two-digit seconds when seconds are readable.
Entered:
8,02
